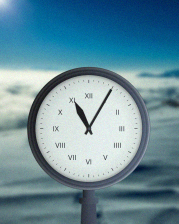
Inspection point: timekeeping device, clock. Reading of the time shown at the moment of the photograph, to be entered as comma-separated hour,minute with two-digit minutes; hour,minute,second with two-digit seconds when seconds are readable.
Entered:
11,05
